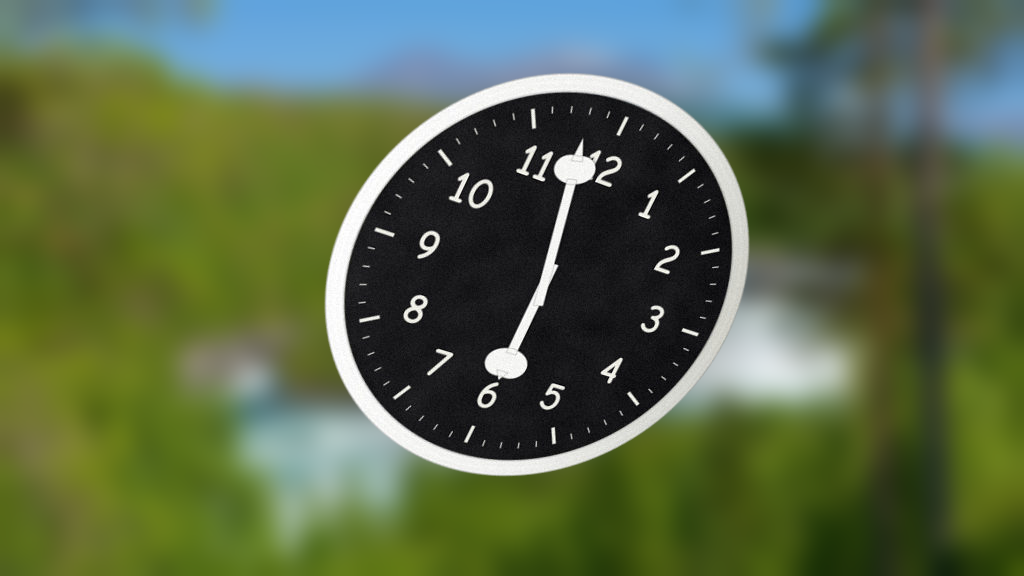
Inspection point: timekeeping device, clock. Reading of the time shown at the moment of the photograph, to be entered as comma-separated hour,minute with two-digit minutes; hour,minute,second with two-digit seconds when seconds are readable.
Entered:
5,58
